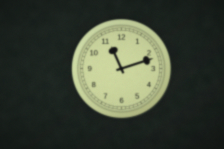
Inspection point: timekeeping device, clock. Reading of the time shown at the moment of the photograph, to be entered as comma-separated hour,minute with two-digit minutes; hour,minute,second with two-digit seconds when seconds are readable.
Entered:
11,12
